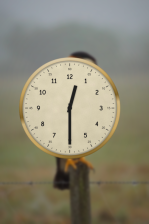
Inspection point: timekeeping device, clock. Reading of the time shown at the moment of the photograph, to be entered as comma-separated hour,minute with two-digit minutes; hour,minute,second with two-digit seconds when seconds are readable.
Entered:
12,30
